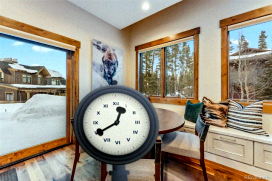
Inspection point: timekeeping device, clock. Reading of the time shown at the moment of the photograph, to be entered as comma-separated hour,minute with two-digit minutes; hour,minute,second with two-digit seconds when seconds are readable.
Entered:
12,40
